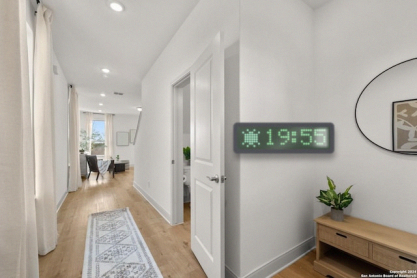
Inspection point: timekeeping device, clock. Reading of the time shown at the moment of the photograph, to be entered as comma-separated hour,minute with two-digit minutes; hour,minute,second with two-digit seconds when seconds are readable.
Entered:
19,55
